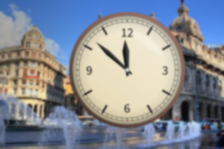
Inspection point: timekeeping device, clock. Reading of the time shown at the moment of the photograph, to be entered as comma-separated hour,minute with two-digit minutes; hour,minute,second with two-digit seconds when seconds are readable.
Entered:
11,52
